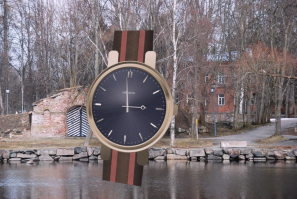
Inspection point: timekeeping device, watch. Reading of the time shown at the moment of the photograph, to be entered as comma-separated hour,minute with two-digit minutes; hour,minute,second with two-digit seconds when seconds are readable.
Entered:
2,59
